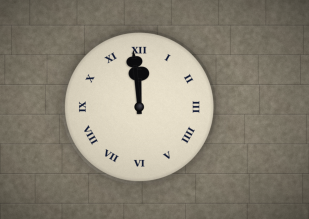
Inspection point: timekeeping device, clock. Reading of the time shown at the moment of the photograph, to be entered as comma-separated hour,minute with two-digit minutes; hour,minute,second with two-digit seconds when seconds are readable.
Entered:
11,59
